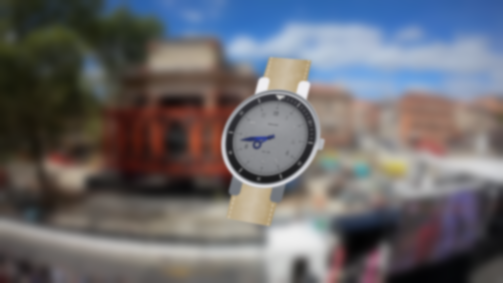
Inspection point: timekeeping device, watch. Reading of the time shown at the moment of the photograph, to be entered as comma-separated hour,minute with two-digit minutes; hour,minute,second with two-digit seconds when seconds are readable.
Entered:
7,43
